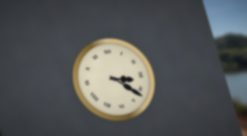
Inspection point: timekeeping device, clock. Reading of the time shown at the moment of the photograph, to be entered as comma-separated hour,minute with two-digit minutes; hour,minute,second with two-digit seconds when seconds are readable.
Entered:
3,22
